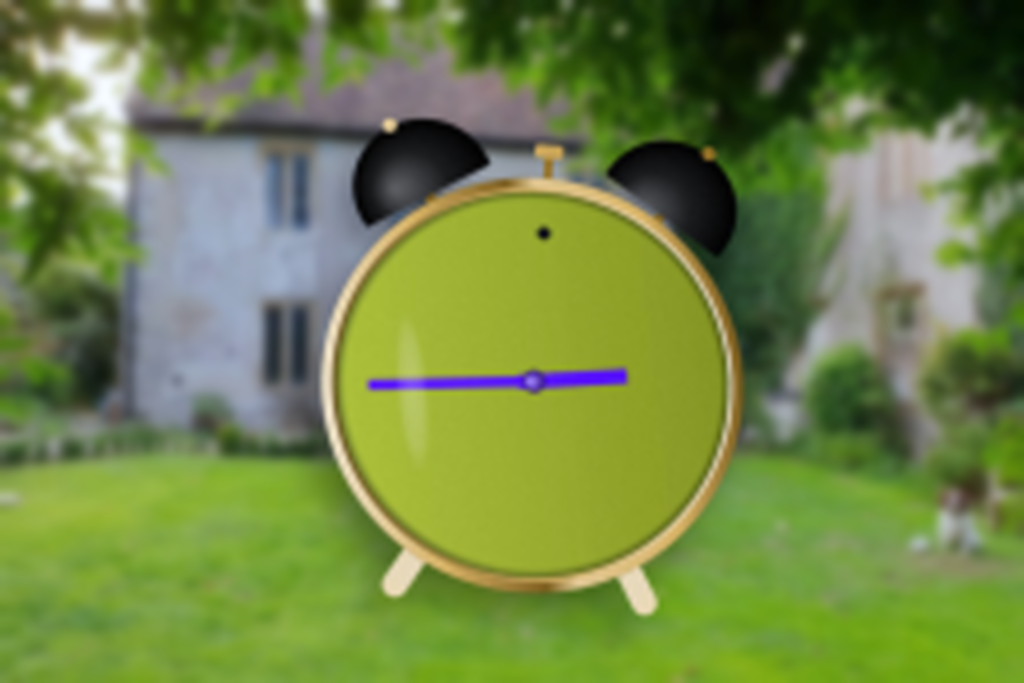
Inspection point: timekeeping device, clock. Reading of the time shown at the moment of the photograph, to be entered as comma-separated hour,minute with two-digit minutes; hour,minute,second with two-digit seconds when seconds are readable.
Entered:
2,44
